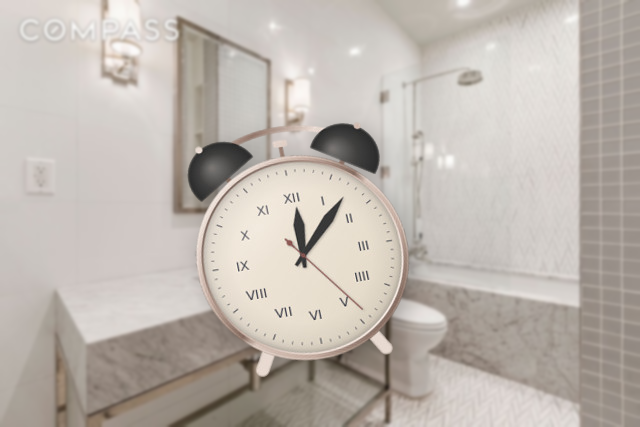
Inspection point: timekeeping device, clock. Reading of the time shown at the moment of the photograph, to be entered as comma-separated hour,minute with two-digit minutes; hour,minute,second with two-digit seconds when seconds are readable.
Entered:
12,07,24
